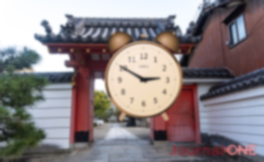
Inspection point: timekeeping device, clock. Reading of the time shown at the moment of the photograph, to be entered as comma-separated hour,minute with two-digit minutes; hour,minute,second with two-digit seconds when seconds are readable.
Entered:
2,50
